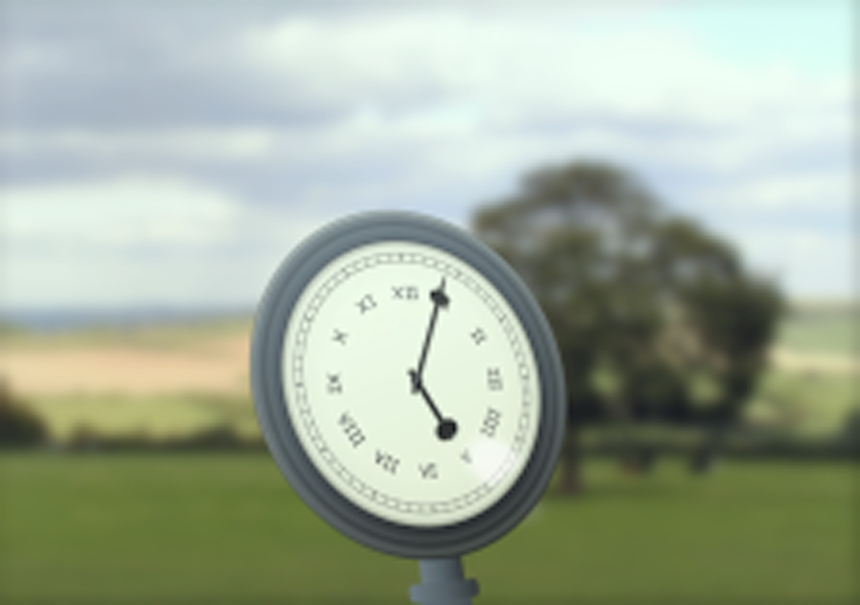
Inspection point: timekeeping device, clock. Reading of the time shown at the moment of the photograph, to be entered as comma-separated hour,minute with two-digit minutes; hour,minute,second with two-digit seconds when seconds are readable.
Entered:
5,04
